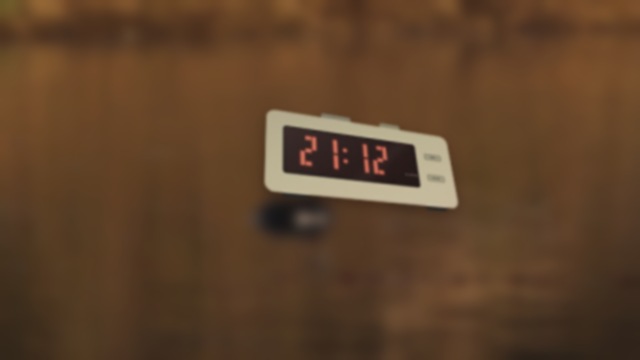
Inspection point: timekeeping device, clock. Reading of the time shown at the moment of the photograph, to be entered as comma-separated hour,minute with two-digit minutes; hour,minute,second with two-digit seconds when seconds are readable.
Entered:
21,12
